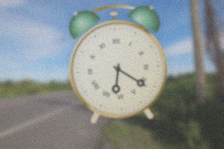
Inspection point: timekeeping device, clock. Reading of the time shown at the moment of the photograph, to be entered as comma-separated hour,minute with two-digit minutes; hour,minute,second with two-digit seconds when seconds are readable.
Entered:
6,21
